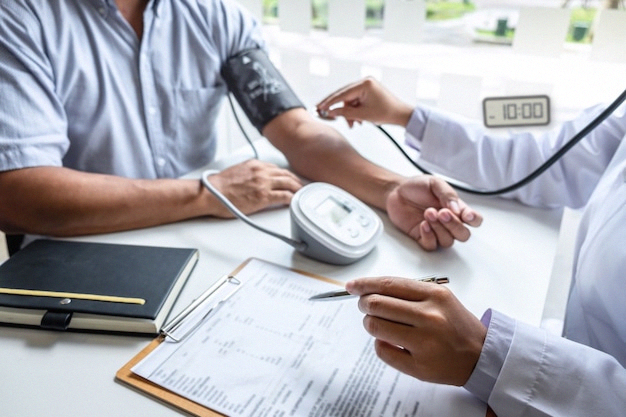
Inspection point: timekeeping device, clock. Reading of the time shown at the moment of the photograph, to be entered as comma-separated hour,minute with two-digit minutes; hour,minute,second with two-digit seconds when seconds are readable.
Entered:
10,00
